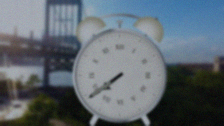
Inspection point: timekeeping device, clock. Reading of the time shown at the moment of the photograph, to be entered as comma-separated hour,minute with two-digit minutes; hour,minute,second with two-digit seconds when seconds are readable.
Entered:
7,39
